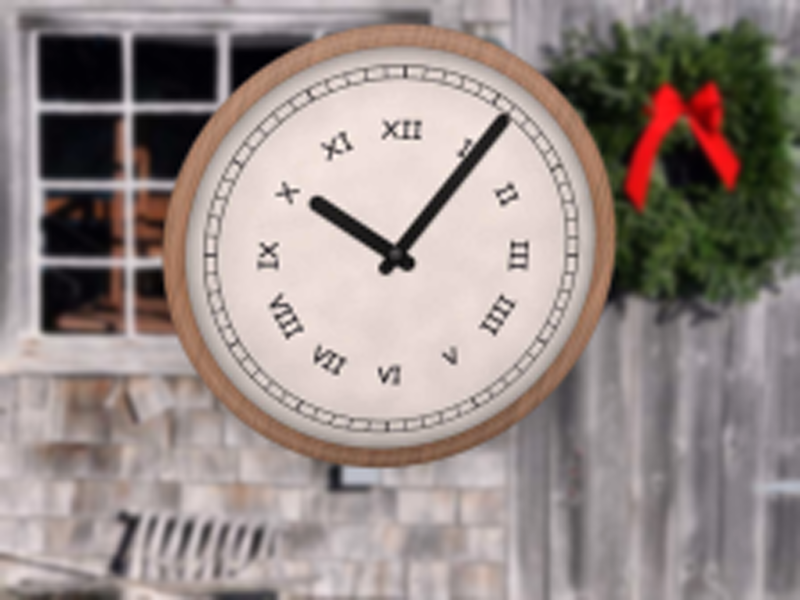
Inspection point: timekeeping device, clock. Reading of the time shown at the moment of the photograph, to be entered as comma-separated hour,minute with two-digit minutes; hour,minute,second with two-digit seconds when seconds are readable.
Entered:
10,06
